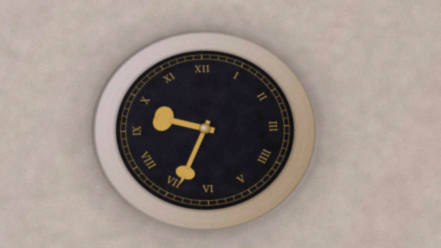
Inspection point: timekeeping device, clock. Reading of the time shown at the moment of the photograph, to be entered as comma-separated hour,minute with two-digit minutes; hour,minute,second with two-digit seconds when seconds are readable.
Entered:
9,34
